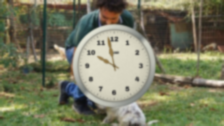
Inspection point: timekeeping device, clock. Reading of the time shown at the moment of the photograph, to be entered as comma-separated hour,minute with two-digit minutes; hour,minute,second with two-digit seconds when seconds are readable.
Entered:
9,58
